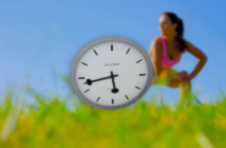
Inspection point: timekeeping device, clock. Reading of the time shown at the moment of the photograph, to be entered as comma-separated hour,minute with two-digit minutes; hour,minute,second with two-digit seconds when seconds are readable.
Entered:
5,43
